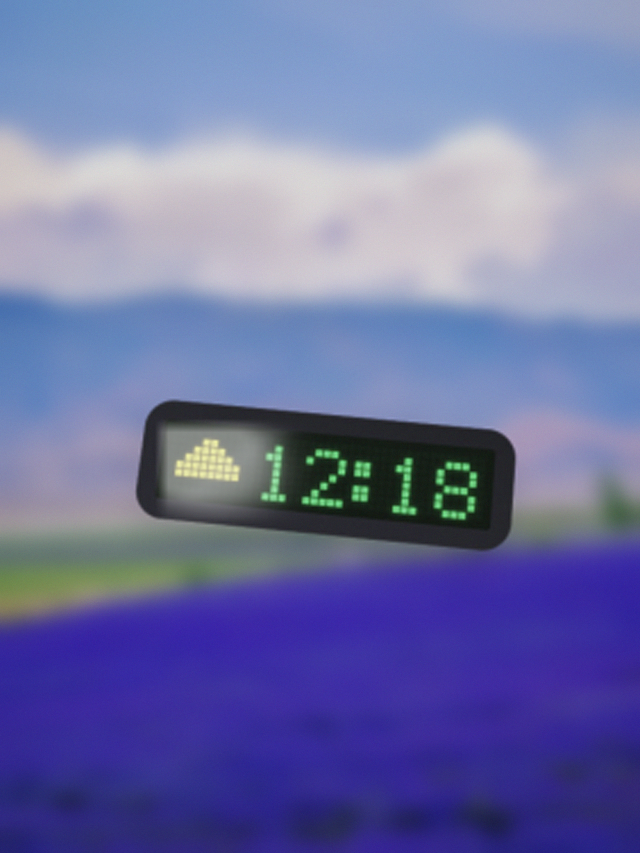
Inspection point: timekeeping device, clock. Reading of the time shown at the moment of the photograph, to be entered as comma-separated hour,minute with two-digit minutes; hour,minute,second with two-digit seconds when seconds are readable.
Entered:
12,18
